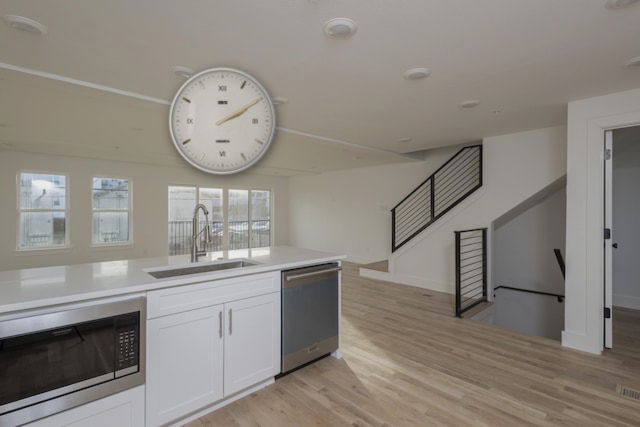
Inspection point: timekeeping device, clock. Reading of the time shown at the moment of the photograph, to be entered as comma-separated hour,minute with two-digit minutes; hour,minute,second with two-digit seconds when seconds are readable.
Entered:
2,10
